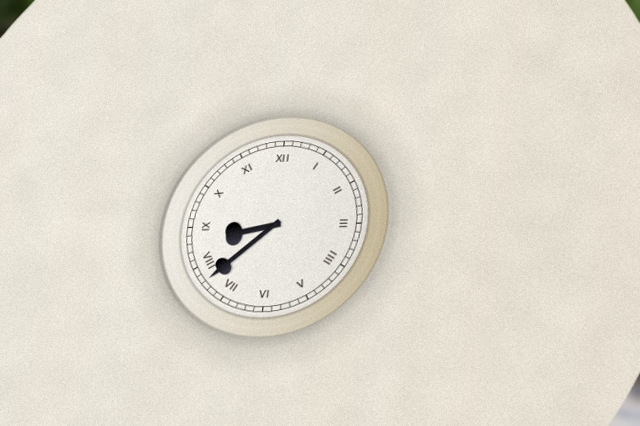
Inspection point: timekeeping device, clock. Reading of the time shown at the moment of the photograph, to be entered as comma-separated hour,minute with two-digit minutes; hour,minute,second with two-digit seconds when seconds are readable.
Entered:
8,38
